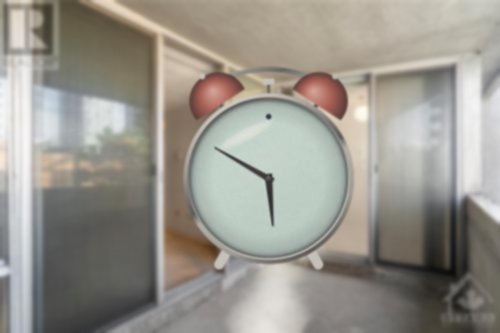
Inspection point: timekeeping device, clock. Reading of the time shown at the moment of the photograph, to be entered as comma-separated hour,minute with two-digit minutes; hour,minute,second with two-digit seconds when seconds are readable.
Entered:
5,50
